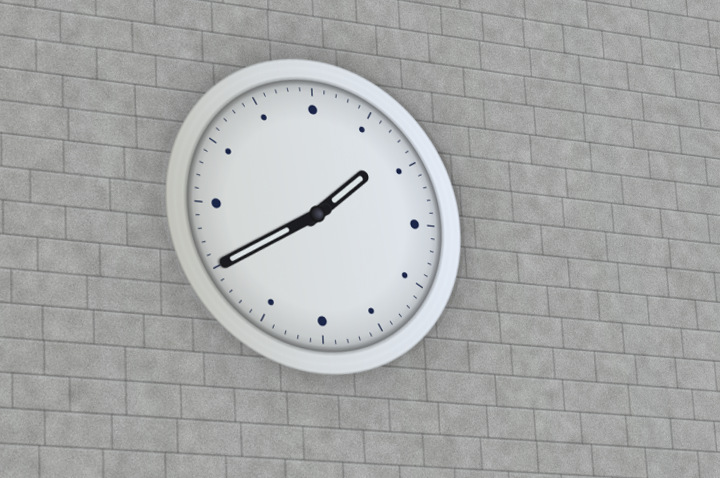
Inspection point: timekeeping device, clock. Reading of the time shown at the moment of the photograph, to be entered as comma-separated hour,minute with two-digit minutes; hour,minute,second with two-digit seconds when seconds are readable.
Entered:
1,40
